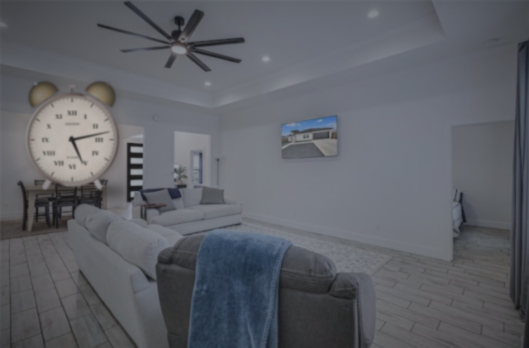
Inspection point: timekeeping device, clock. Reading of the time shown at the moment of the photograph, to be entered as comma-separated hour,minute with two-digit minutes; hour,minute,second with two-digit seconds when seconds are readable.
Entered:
5,13
